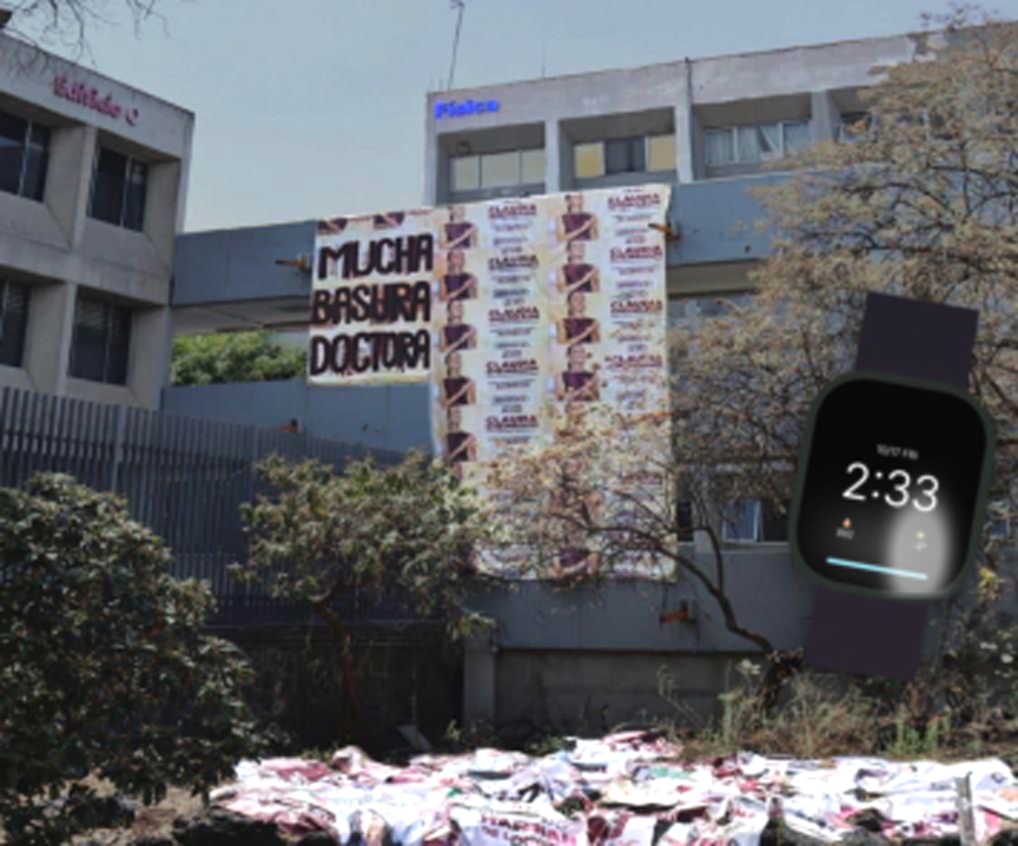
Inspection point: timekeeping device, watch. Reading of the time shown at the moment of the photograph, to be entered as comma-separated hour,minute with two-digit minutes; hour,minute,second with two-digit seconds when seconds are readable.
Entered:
2,33
